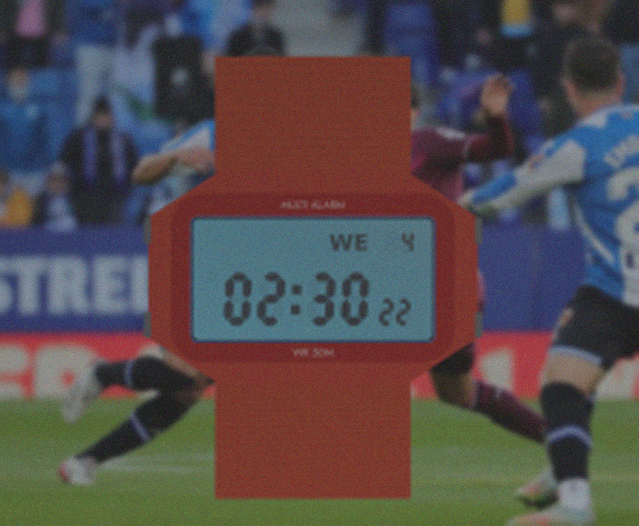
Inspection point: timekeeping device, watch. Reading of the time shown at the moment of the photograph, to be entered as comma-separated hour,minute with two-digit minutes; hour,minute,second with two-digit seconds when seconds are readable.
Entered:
2,30,22
